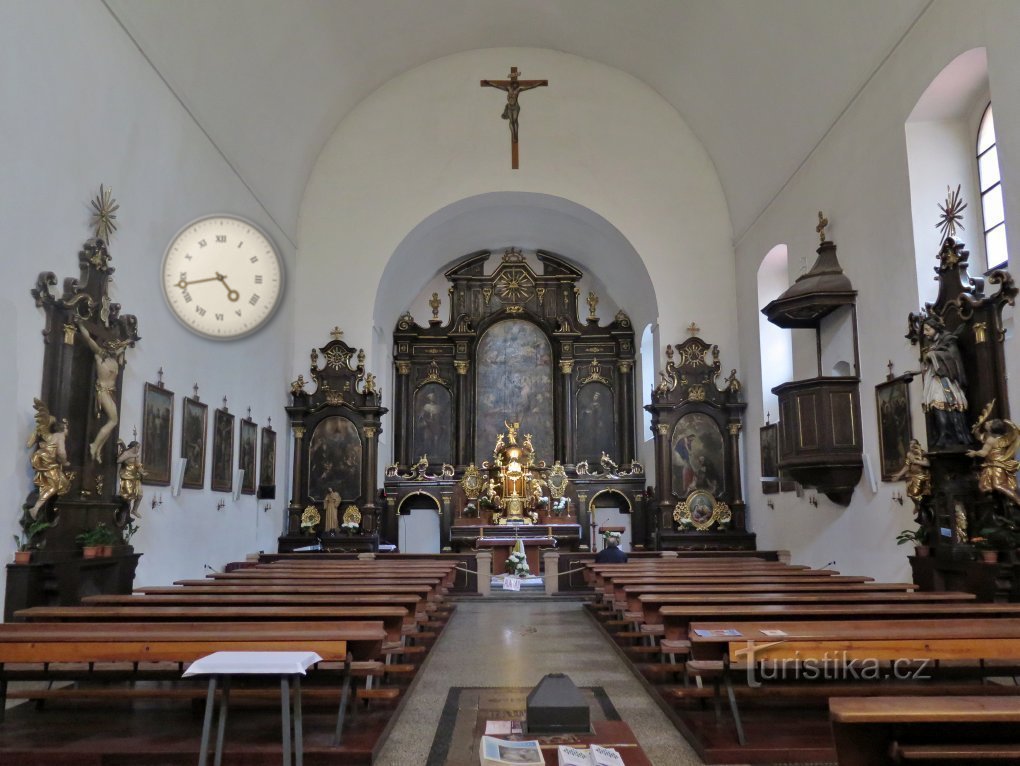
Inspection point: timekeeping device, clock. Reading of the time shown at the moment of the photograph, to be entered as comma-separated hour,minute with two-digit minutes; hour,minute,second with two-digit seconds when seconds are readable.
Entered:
4,43
